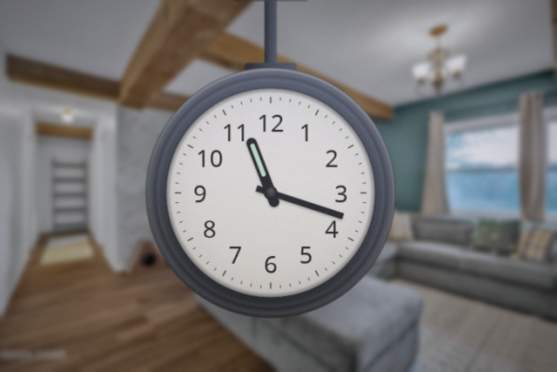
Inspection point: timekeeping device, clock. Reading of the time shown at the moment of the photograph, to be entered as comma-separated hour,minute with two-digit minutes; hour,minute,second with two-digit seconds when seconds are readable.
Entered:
11,18
